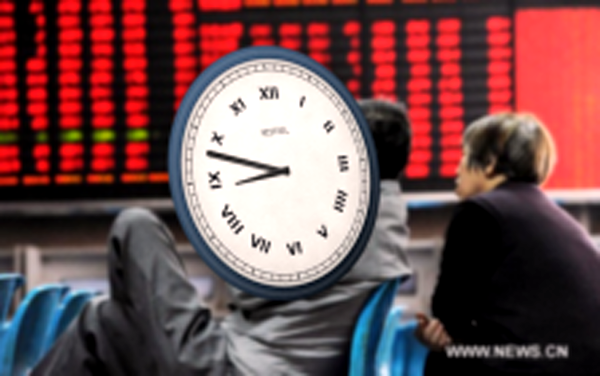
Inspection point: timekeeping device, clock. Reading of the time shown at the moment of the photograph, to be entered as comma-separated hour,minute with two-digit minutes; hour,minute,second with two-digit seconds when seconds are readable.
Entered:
8,48
